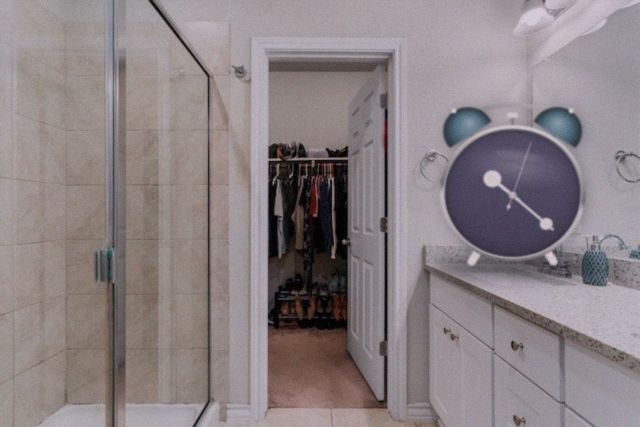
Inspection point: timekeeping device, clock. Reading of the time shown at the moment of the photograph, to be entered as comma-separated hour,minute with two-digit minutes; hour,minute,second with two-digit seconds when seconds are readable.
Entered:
10,22,03
